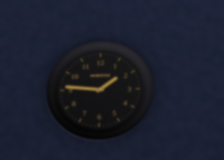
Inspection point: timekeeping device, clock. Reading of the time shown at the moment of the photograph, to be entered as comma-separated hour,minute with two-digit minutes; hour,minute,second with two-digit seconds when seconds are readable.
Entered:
1,46
